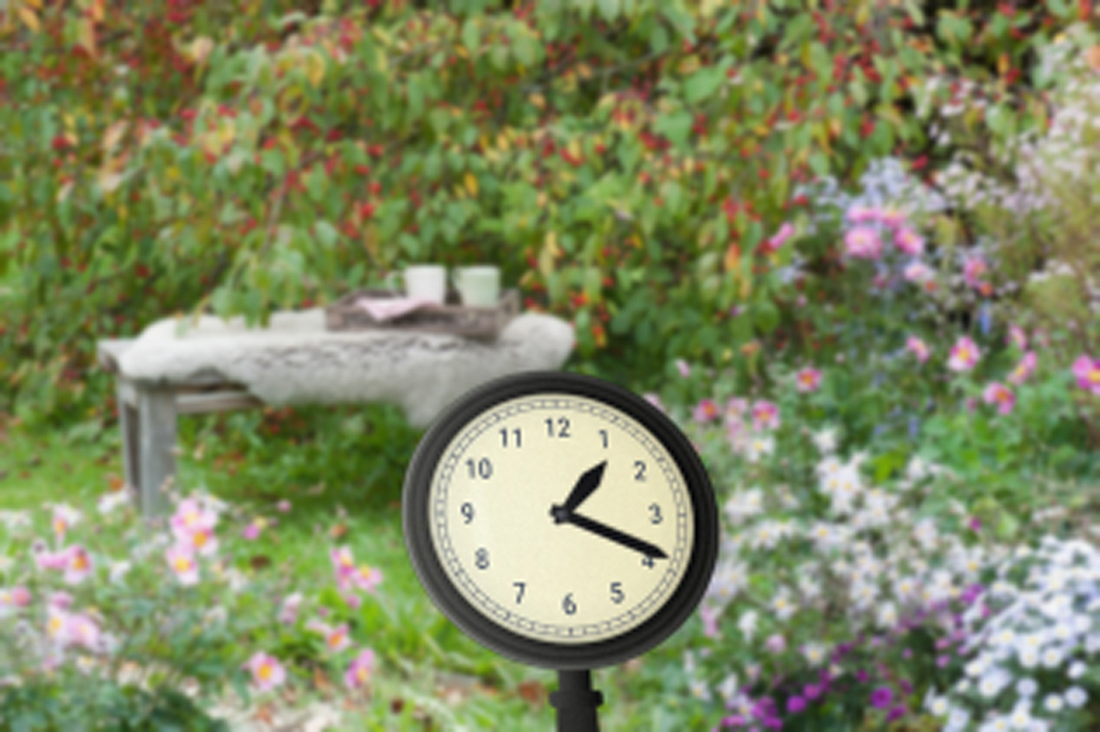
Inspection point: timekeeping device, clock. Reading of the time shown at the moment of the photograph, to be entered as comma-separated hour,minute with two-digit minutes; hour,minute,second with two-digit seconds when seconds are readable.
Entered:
1,19
